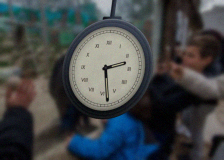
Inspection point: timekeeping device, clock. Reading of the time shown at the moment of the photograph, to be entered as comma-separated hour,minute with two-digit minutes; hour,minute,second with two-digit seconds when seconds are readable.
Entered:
2,28
